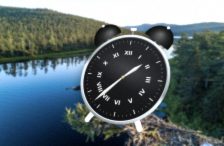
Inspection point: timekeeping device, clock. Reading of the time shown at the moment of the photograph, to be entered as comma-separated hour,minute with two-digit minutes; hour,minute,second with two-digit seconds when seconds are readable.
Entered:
1,37
